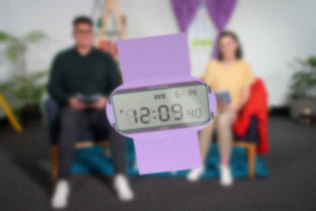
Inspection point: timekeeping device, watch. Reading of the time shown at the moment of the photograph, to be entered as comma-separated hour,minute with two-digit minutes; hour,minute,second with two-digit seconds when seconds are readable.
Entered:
12,09,40
